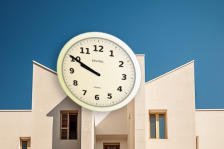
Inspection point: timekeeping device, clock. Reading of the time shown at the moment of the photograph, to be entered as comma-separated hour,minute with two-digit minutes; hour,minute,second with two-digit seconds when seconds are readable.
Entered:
9,50
